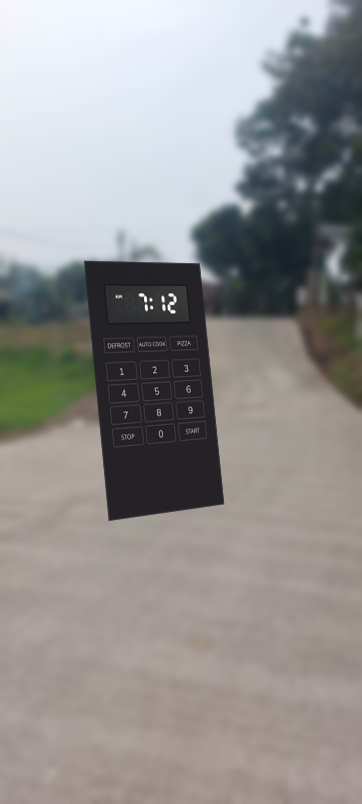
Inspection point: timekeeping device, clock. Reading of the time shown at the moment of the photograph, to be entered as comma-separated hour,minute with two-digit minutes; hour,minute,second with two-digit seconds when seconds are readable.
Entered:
7,12
